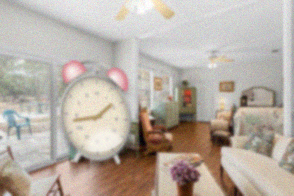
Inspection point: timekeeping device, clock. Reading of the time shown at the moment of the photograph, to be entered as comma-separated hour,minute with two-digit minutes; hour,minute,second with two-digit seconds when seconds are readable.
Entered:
1,43
